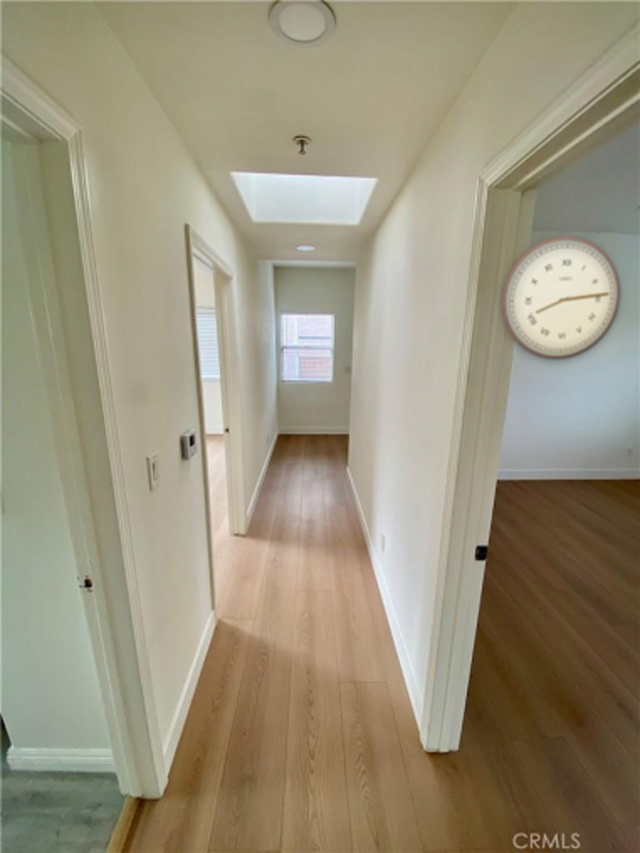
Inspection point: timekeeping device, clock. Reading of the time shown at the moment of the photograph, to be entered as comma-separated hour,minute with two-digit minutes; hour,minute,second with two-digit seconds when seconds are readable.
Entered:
8,14
